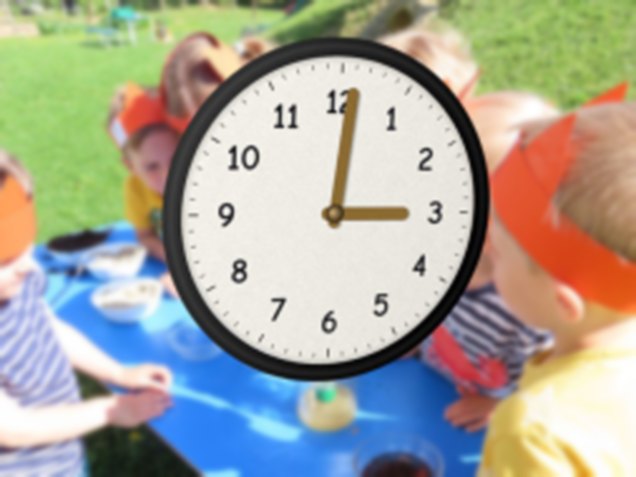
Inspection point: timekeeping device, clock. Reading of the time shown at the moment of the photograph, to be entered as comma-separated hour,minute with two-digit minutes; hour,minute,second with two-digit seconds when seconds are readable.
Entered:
3,01
